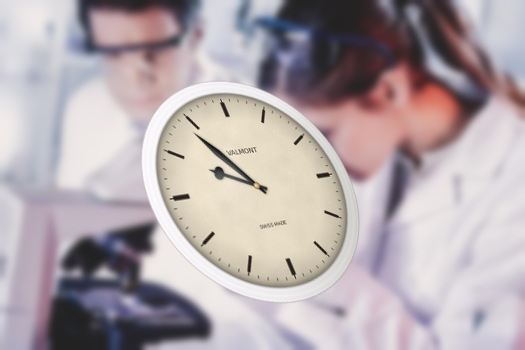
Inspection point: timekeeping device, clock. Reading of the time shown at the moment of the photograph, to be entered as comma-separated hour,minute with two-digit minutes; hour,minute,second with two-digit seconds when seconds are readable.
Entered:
9,54
